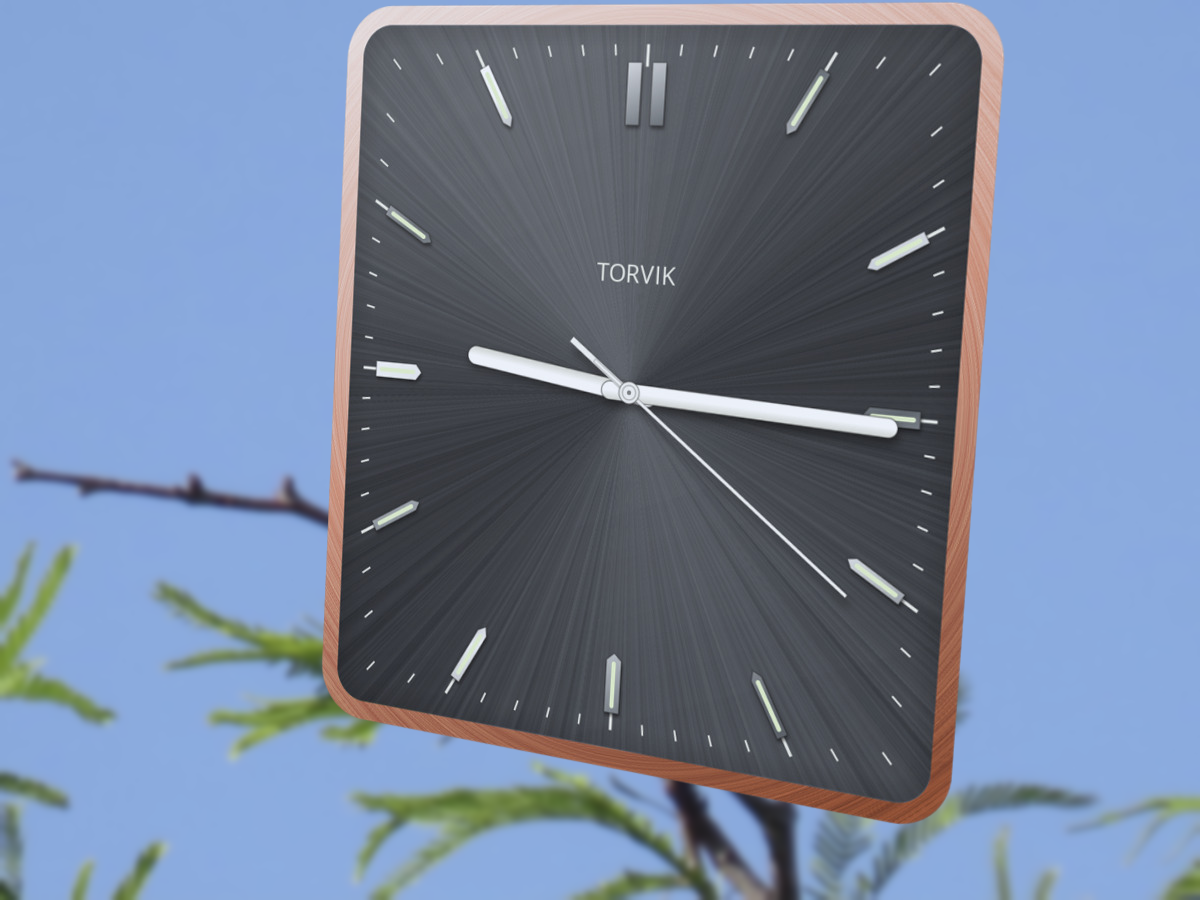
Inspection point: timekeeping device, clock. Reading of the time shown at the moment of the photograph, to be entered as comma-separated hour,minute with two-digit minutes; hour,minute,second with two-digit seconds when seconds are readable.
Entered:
9,15,21
